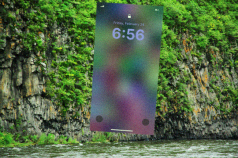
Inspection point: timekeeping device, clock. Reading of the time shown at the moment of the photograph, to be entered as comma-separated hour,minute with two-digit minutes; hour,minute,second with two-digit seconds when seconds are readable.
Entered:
6,56
